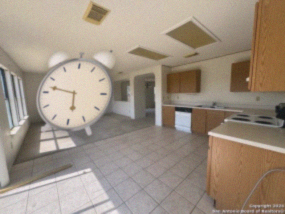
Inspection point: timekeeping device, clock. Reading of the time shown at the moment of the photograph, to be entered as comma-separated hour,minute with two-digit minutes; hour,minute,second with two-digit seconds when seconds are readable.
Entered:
5,47
